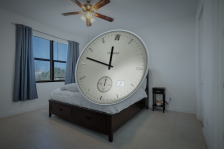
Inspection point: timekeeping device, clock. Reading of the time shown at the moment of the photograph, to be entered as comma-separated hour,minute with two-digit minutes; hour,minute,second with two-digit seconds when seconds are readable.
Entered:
11,47
